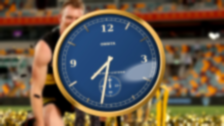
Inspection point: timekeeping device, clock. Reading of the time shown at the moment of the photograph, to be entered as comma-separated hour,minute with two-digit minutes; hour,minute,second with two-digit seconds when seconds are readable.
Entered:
7,32
